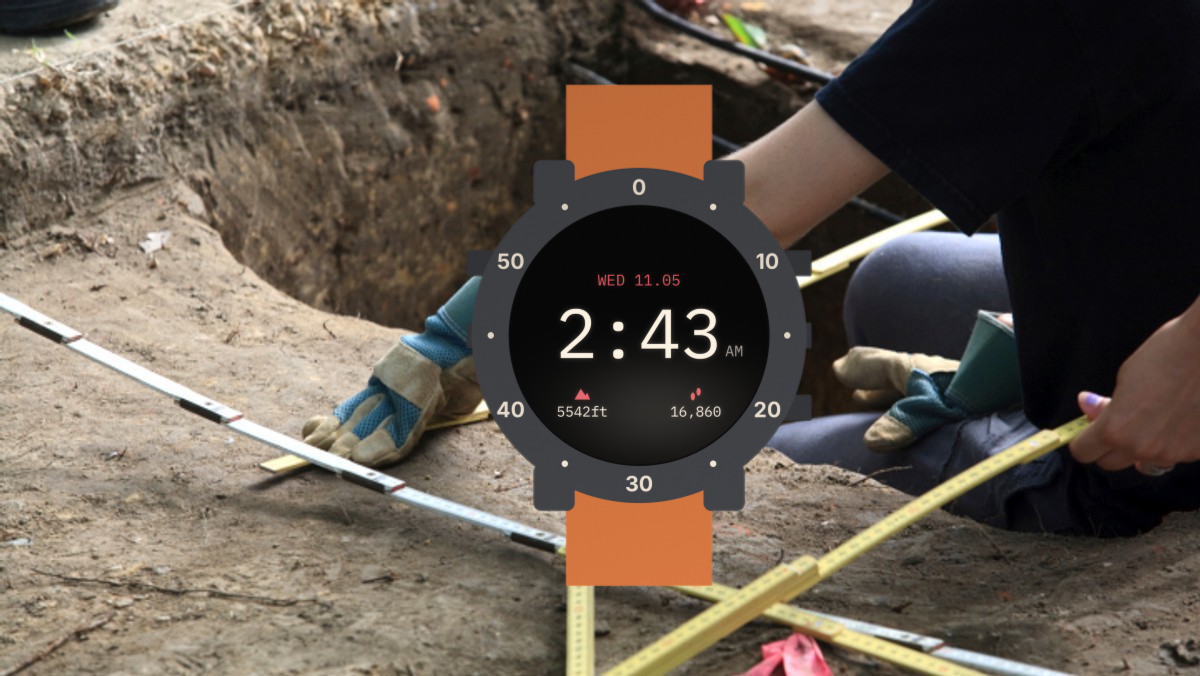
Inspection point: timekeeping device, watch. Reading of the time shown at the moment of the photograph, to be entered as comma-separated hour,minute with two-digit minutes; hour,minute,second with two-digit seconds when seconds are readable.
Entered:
2,43
